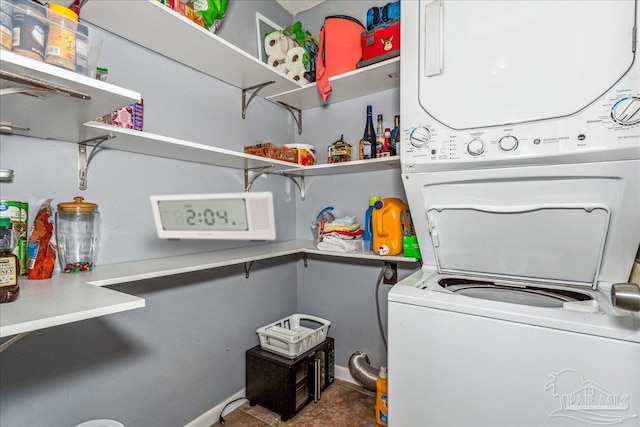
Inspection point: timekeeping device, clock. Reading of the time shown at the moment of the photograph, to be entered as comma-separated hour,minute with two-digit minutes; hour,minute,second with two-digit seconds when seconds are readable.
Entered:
2,04
